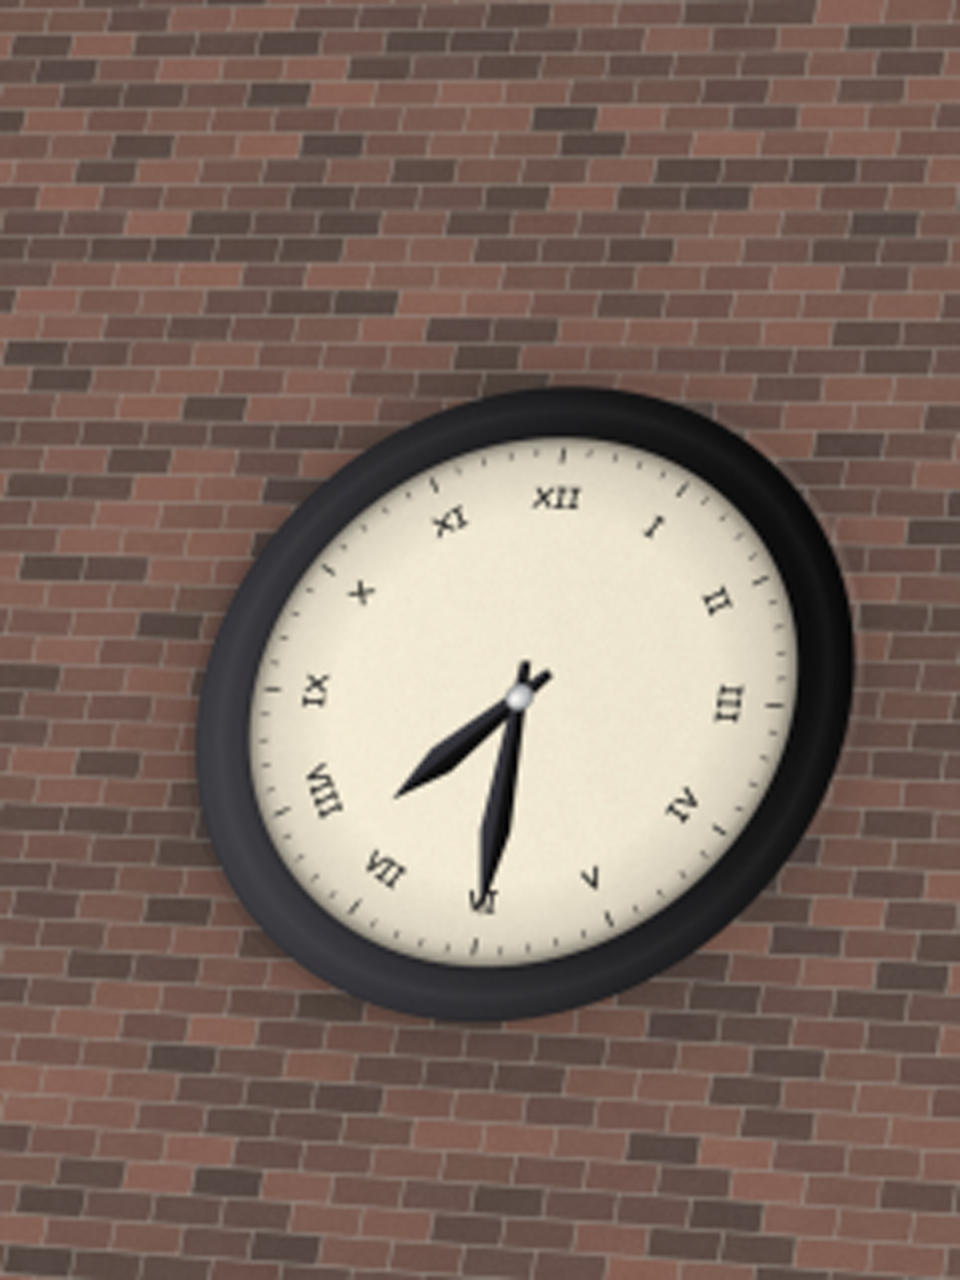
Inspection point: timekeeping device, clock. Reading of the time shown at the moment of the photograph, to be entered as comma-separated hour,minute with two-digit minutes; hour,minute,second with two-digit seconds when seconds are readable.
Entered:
7,30
